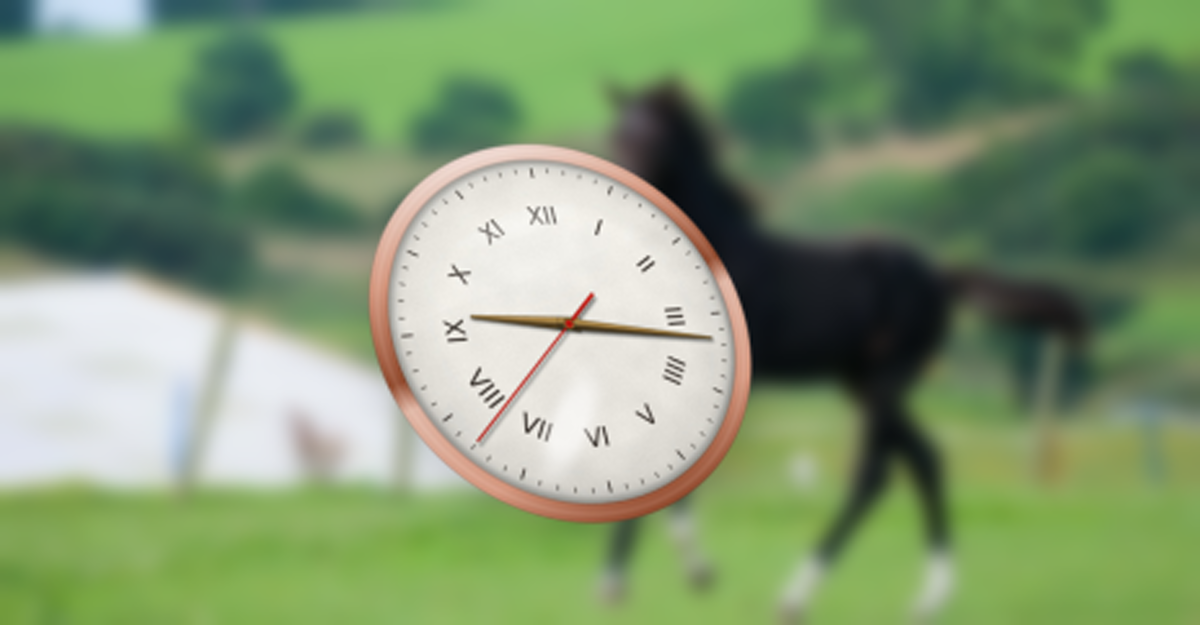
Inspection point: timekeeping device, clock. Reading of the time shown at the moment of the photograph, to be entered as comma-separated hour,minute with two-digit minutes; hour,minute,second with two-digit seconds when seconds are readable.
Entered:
9,16,38
